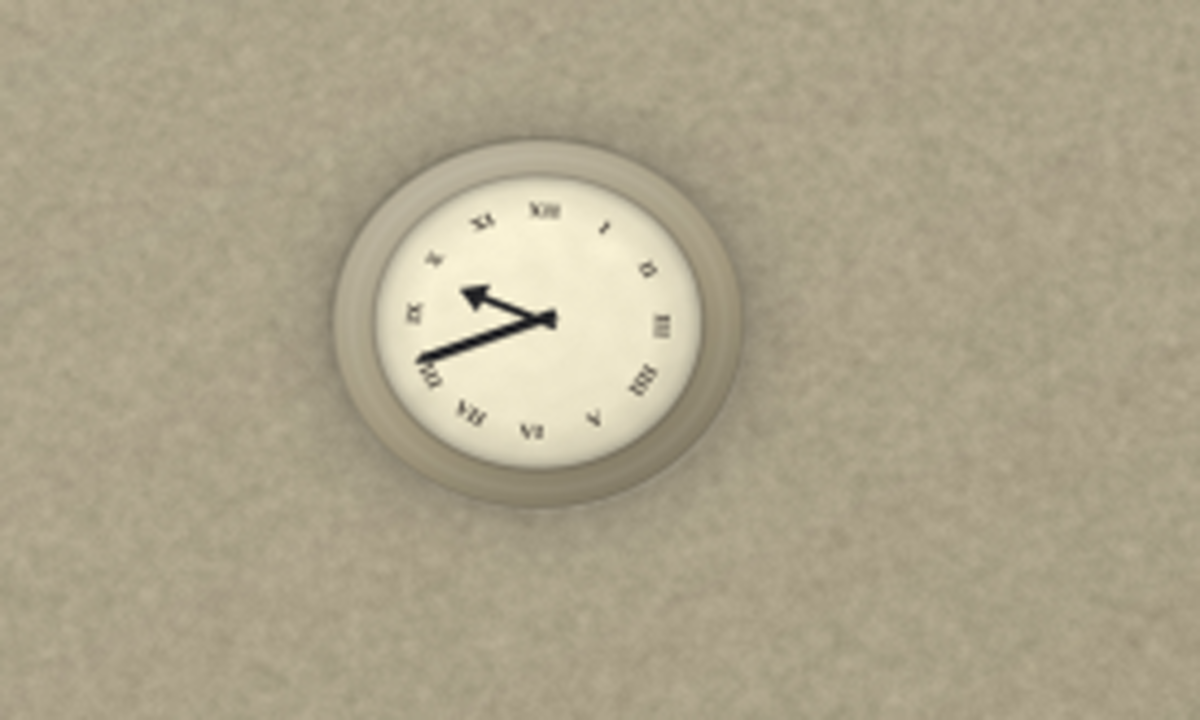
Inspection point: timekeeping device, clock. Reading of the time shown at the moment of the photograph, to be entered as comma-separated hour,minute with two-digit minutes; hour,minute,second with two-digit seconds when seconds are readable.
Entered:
9,41
